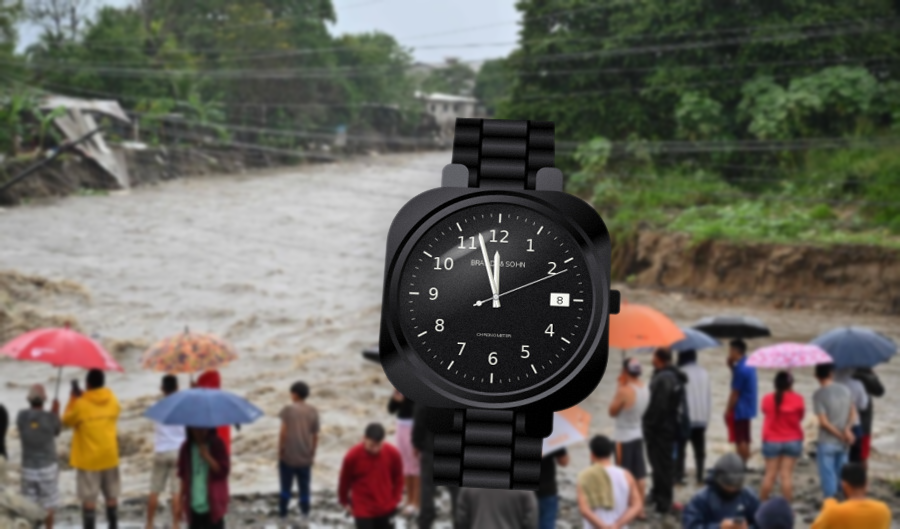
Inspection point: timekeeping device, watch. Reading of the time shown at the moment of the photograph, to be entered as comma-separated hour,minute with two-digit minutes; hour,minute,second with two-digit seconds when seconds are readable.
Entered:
11,57,11
